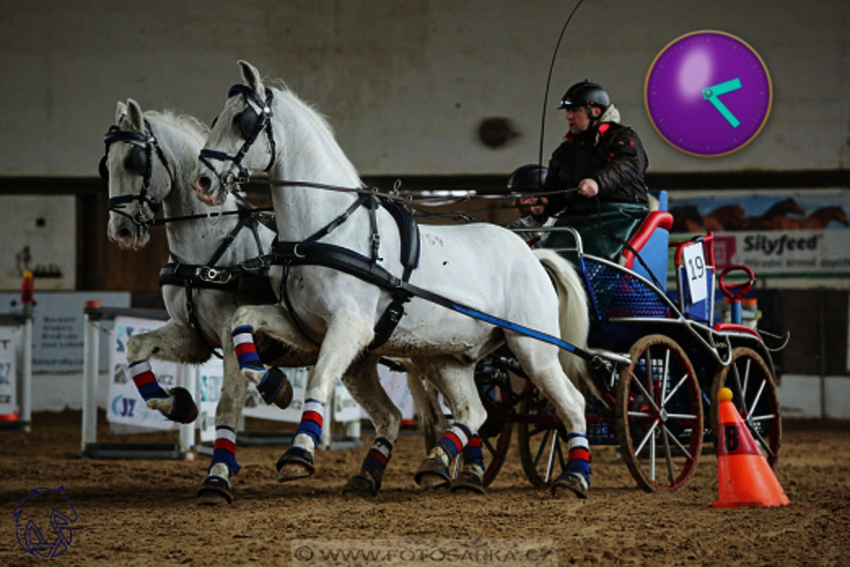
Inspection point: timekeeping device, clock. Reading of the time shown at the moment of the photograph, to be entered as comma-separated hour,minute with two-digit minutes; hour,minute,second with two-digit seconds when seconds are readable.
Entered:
2,23
